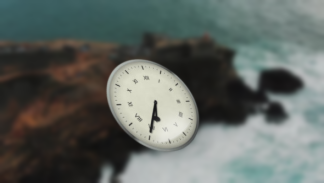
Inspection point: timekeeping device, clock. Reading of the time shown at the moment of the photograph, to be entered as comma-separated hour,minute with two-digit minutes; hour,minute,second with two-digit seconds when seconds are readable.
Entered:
6,35
